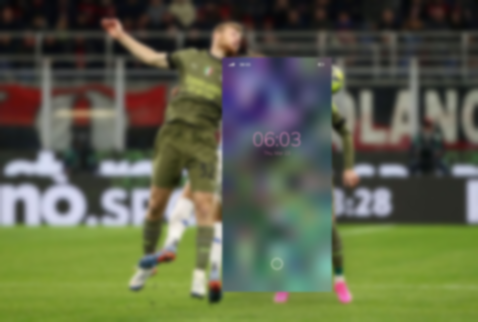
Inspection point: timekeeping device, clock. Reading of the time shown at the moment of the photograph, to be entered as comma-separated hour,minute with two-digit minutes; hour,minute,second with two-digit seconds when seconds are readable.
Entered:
6,03
